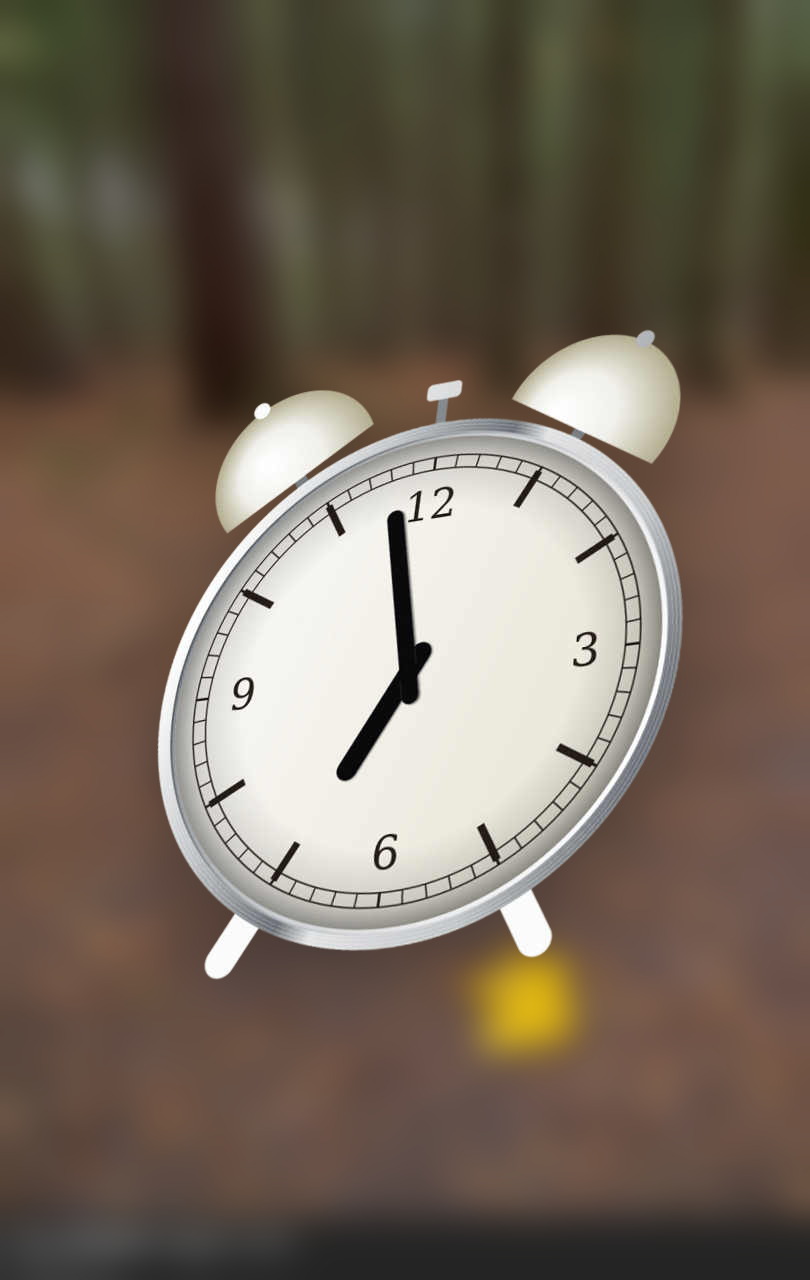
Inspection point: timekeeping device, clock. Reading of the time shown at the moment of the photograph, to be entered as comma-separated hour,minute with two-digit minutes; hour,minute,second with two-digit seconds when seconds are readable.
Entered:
6,58
